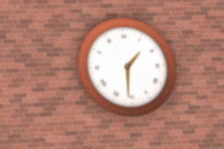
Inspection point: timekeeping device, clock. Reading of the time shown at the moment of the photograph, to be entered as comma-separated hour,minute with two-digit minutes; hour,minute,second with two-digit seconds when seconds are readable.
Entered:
1,31
